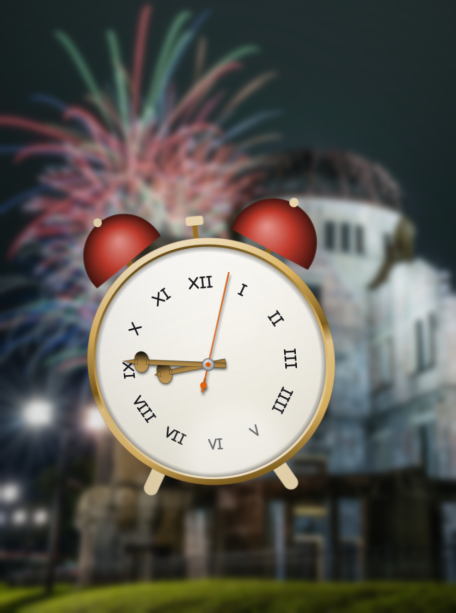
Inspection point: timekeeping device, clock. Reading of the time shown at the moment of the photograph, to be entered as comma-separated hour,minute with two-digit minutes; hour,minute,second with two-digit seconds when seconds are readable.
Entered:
8,46,03
